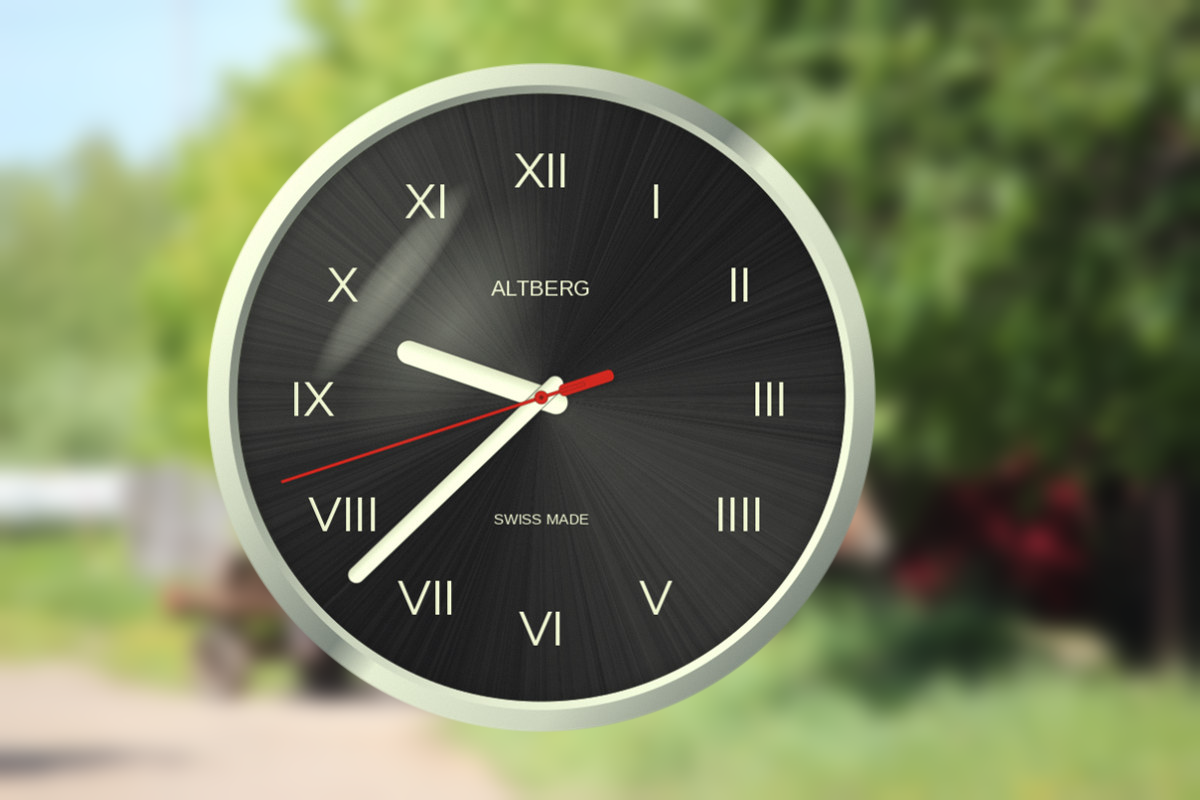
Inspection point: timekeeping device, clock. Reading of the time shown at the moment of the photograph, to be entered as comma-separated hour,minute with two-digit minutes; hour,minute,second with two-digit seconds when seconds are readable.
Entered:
9,37,42
